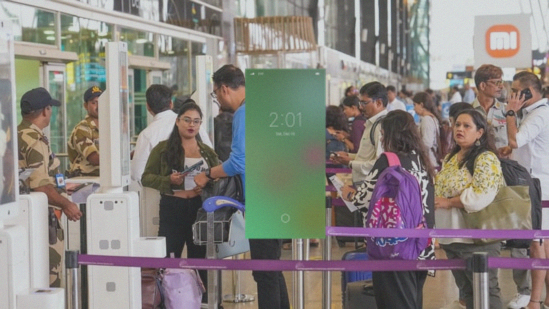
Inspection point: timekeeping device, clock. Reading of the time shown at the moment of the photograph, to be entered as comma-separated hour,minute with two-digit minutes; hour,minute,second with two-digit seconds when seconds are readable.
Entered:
2,01
